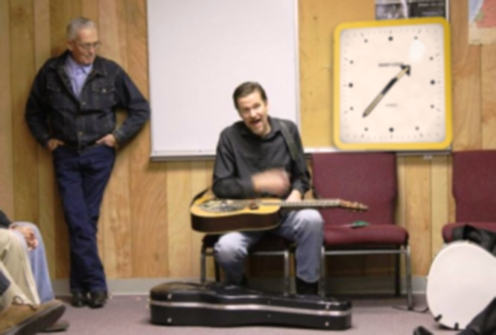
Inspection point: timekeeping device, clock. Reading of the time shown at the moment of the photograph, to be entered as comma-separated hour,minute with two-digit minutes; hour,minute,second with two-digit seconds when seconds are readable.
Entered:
1,37
